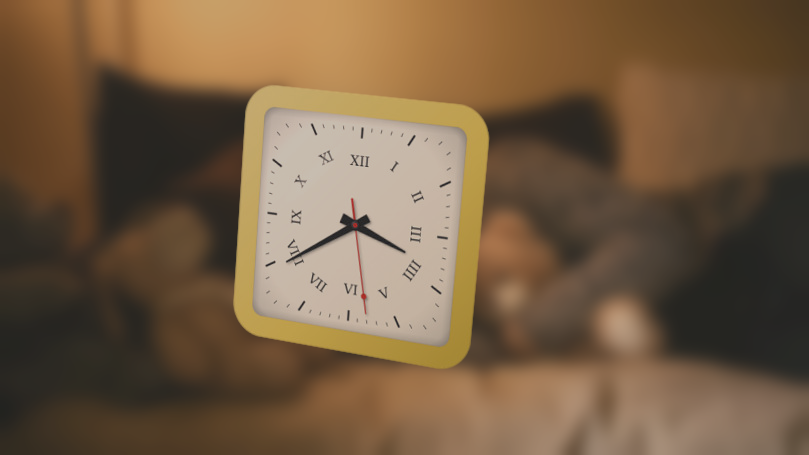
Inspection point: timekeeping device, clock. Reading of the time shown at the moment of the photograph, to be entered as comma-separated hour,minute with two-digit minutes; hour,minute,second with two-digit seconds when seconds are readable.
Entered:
3,39,28
